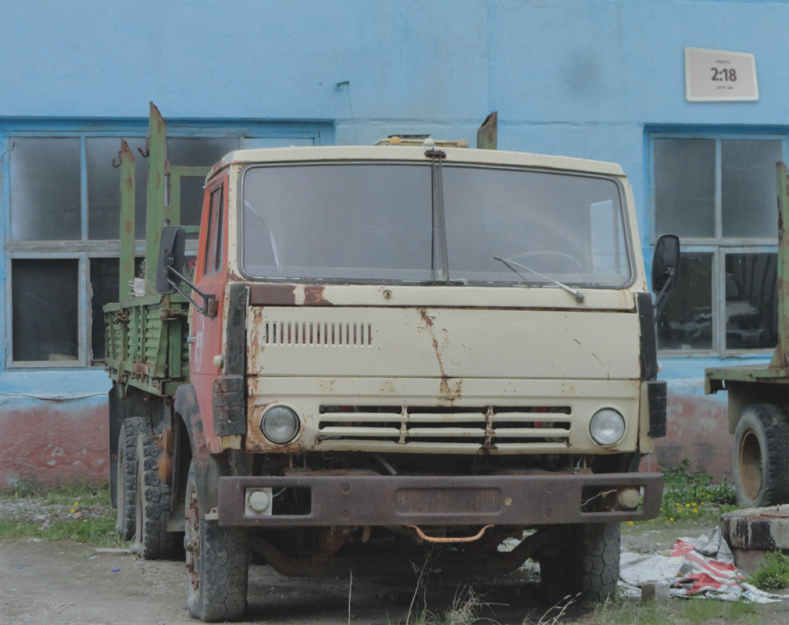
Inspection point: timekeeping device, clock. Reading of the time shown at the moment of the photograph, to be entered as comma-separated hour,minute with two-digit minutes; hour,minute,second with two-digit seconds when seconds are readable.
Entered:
2,18
